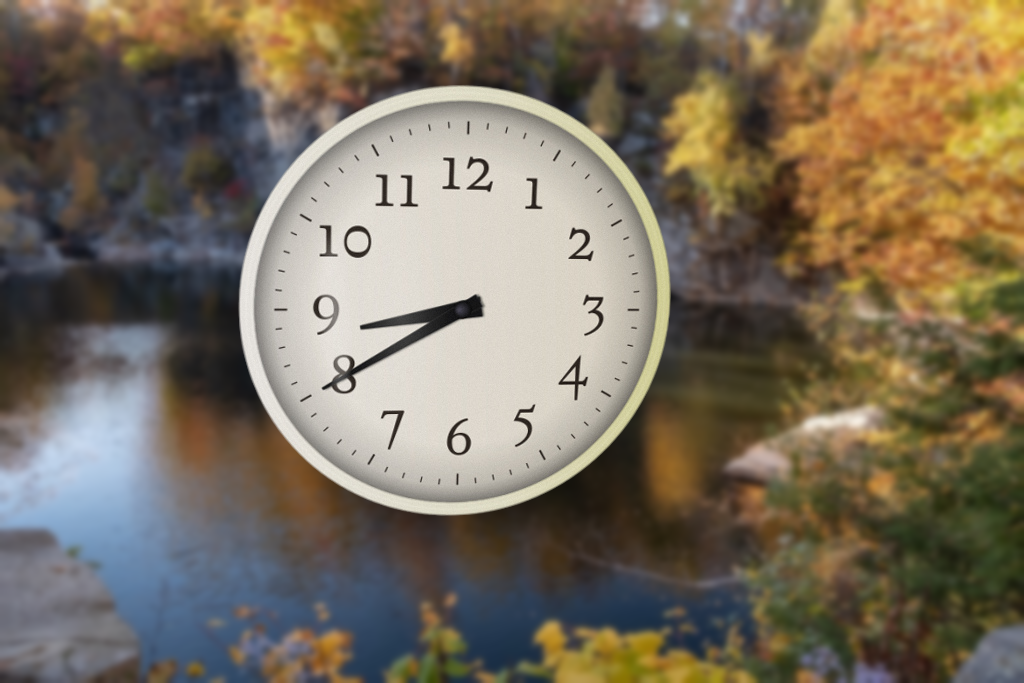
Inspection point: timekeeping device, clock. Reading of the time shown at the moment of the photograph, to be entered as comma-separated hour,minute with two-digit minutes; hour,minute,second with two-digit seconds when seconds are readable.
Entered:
8,40
